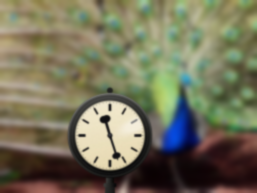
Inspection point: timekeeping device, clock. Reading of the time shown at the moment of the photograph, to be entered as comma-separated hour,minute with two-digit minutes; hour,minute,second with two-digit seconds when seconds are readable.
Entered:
11,27
